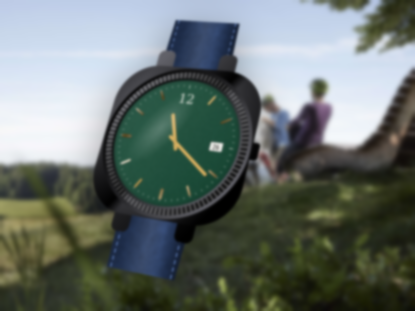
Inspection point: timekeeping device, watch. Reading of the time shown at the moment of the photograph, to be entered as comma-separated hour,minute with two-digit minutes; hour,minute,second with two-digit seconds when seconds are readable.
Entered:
11,21
